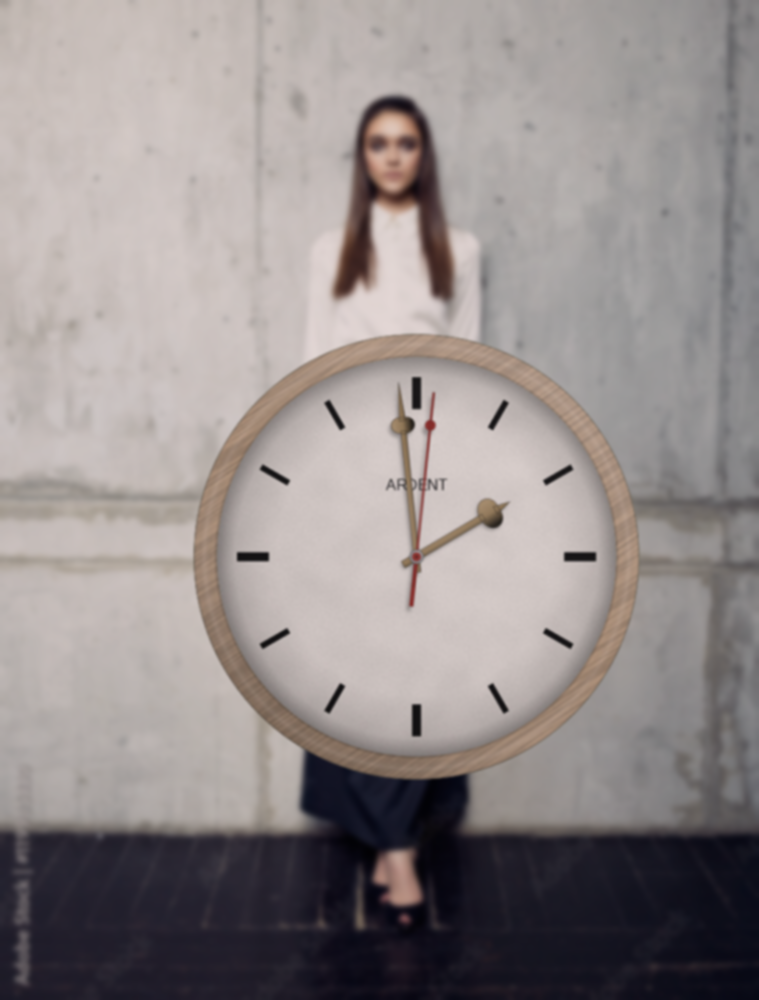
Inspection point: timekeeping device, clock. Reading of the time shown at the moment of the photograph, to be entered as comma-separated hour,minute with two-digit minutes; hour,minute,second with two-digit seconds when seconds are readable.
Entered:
1,59,01
